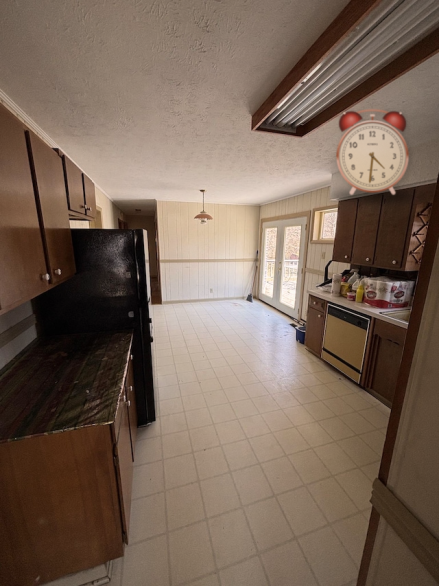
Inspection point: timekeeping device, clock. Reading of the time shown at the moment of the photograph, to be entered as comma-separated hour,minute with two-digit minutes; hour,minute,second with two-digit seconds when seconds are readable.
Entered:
4,31
